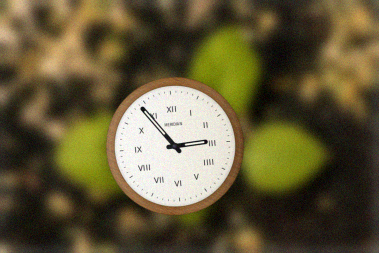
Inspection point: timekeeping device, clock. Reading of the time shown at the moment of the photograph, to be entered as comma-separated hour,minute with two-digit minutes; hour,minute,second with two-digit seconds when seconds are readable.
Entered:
2,54
